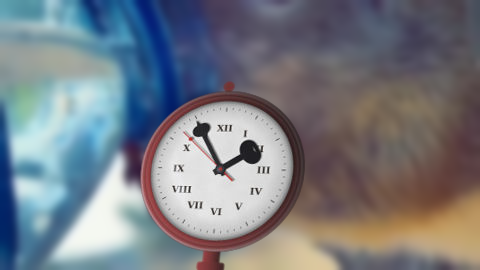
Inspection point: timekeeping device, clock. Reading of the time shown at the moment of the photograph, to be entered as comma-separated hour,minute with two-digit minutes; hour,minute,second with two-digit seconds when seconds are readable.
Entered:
1,54,52
